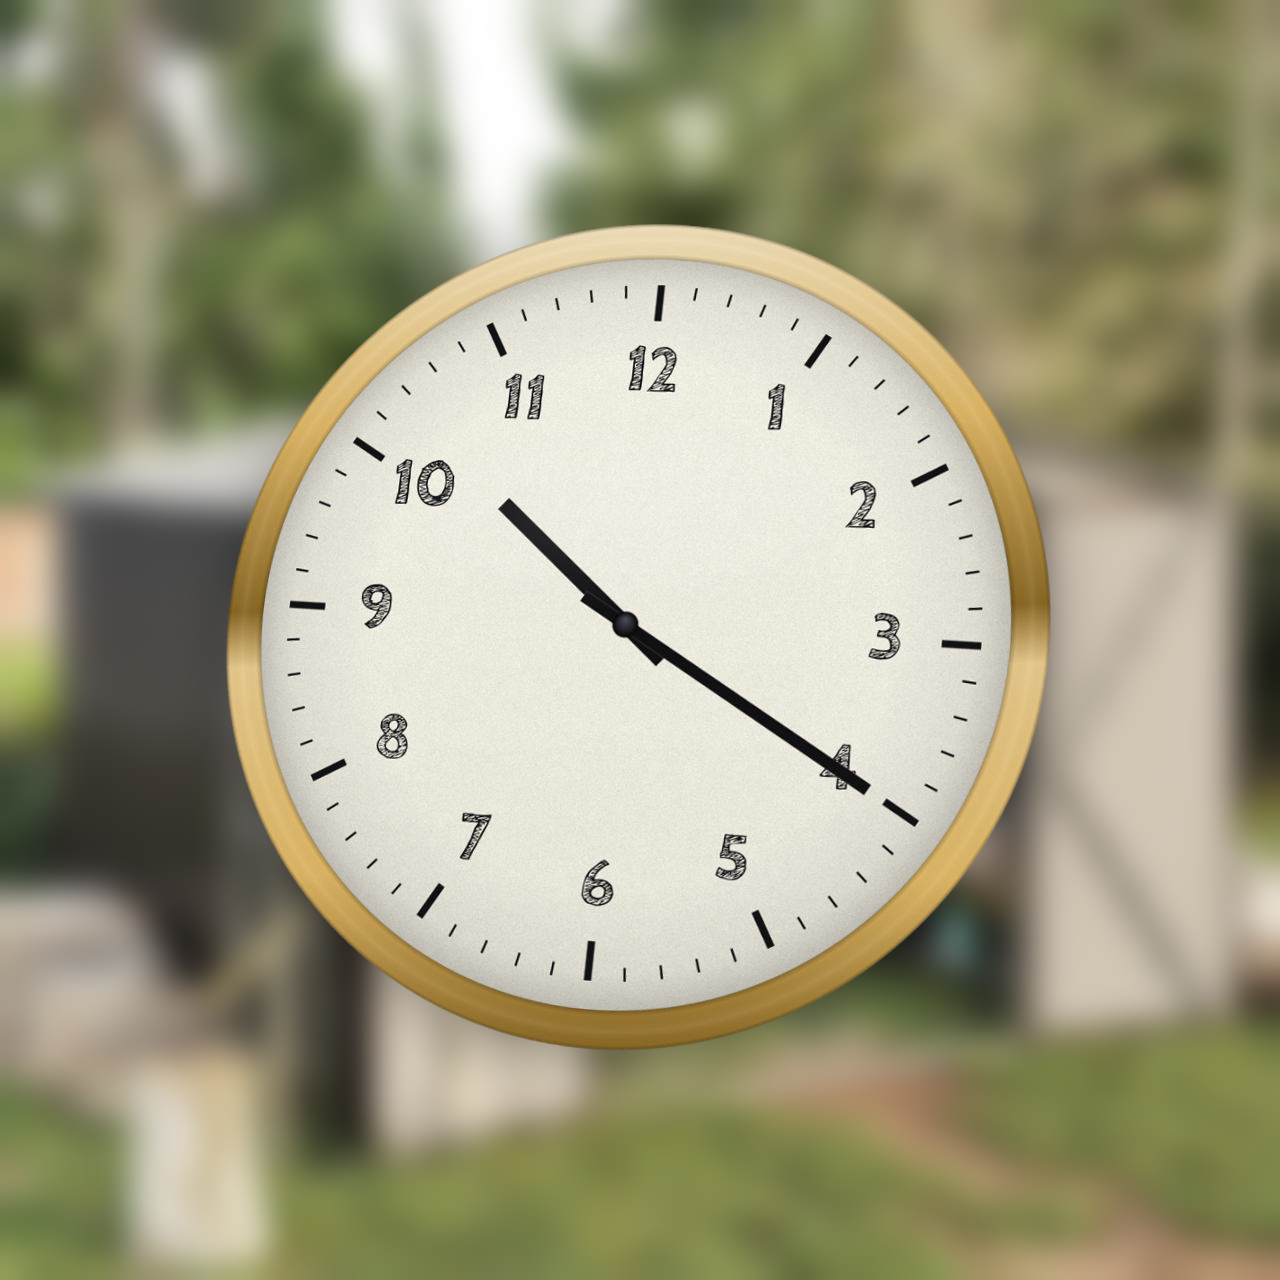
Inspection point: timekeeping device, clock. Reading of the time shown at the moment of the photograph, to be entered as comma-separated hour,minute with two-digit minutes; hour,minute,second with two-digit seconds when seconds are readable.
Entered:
10,20
